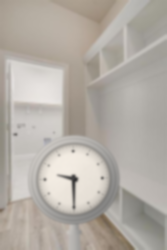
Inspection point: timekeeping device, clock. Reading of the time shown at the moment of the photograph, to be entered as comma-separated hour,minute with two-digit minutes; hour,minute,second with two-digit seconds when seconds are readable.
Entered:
9,30
